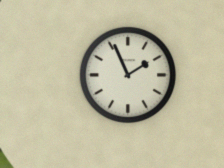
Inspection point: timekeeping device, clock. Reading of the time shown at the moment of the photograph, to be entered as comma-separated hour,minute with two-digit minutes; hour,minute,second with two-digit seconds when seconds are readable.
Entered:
1,56
